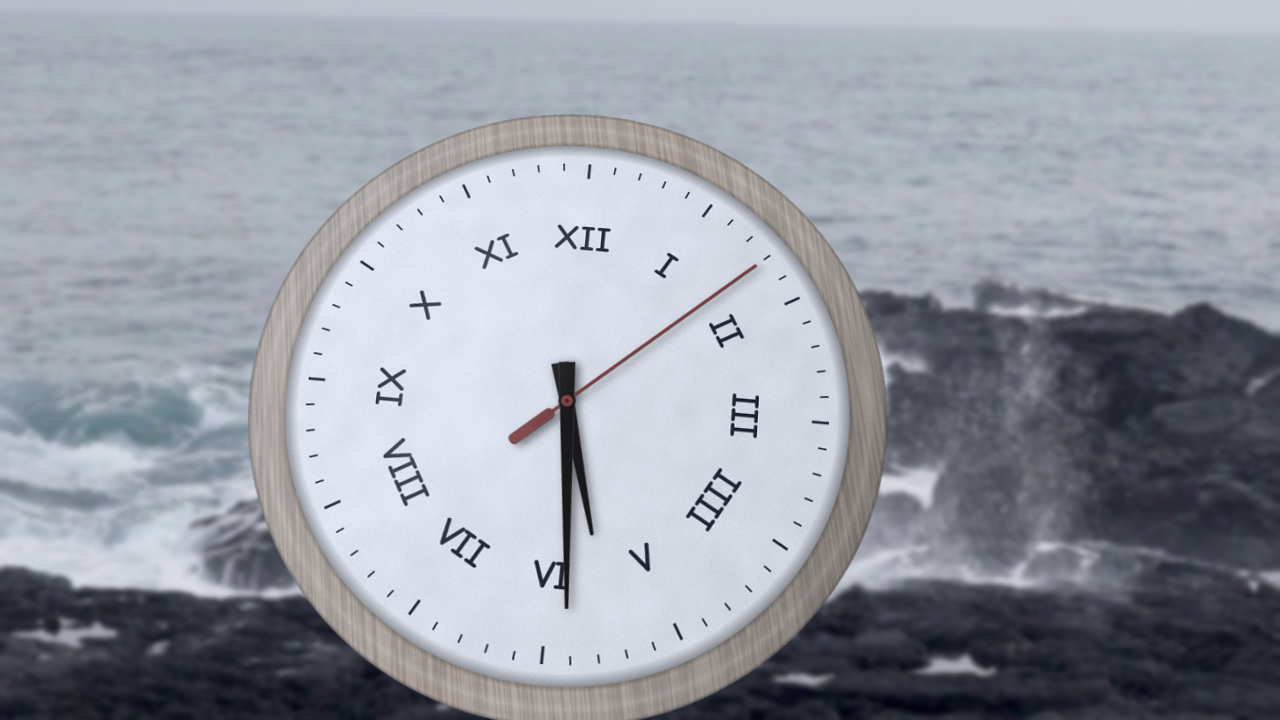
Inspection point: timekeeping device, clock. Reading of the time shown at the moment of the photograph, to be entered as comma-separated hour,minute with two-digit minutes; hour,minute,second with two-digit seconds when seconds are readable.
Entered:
5,29,08
